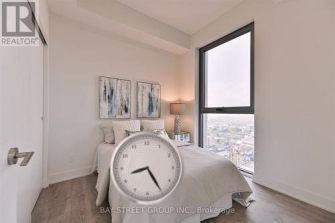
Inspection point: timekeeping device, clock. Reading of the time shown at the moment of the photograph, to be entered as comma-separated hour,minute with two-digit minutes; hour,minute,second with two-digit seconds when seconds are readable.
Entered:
8,25
